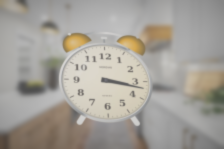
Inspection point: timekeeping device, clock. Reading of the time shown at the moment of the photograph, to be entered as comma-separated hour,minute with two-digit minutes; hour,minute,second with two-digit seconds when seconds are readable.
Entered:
3,17
